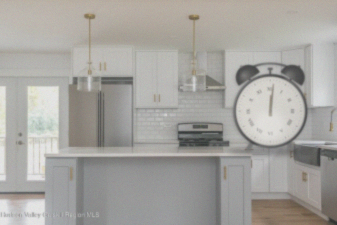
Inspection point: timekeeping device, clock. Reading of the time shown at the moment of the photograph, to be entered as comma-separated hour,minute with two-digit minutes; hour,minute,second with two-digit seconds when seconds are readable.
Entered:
12,01
